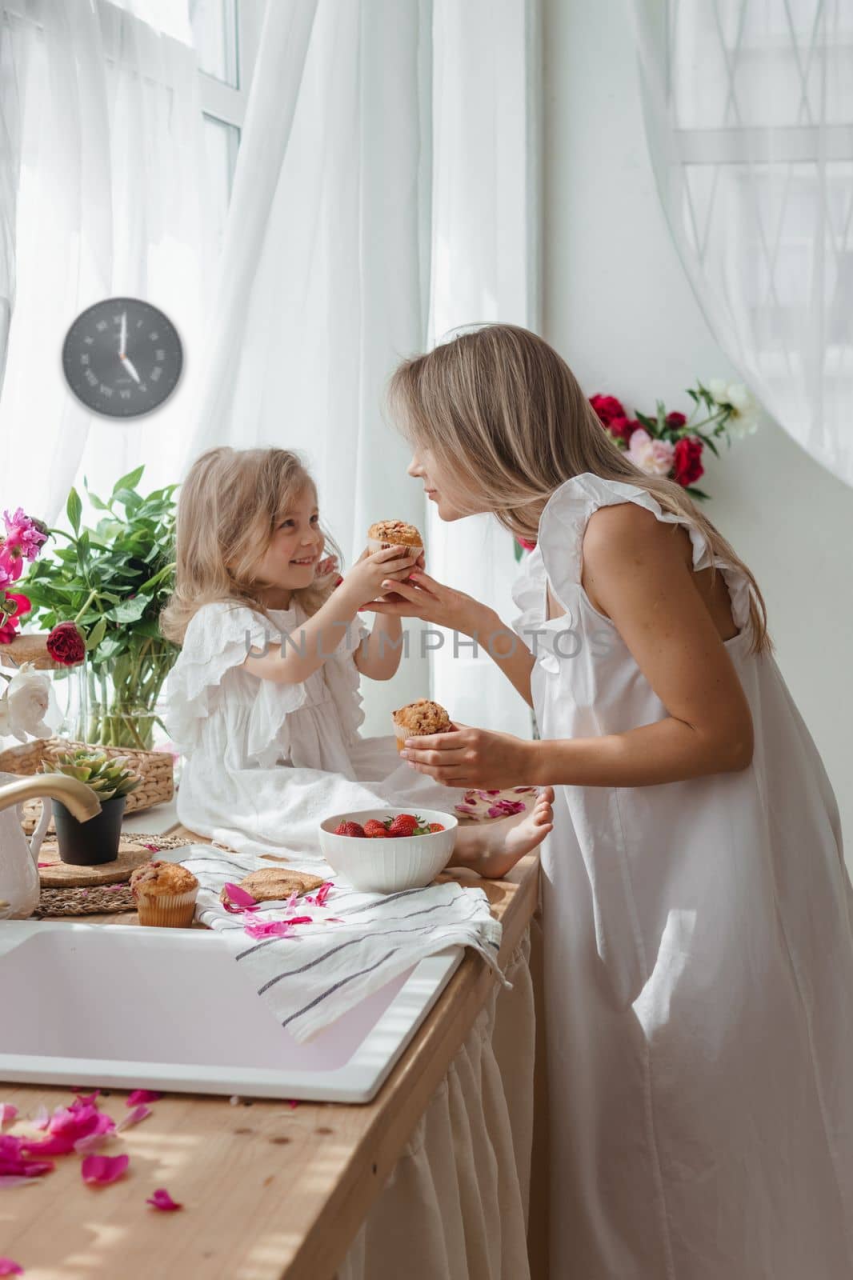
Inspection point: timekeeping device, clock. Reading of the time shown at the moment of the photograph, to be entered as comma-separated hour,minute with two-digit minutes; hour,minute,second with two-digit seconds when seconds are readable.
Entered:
5,01
